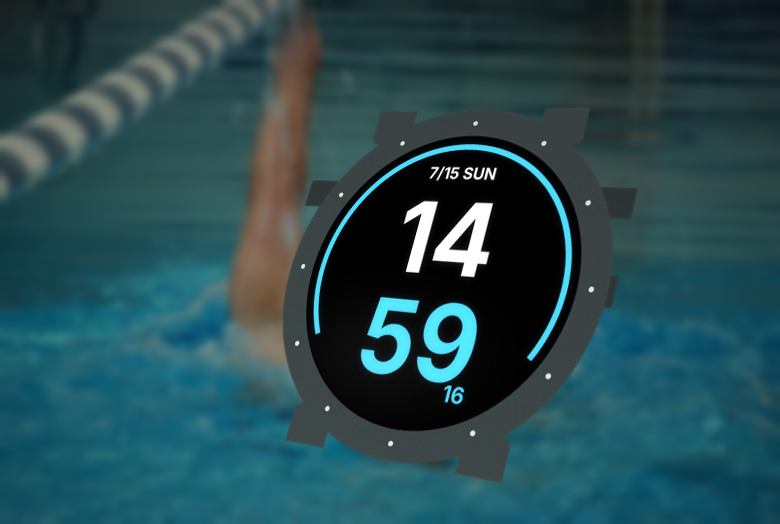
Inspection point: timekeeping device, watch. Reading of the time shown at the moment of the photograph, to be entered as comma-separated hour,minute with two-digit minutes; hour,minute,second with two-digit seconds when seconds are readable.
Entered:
14,59,16
